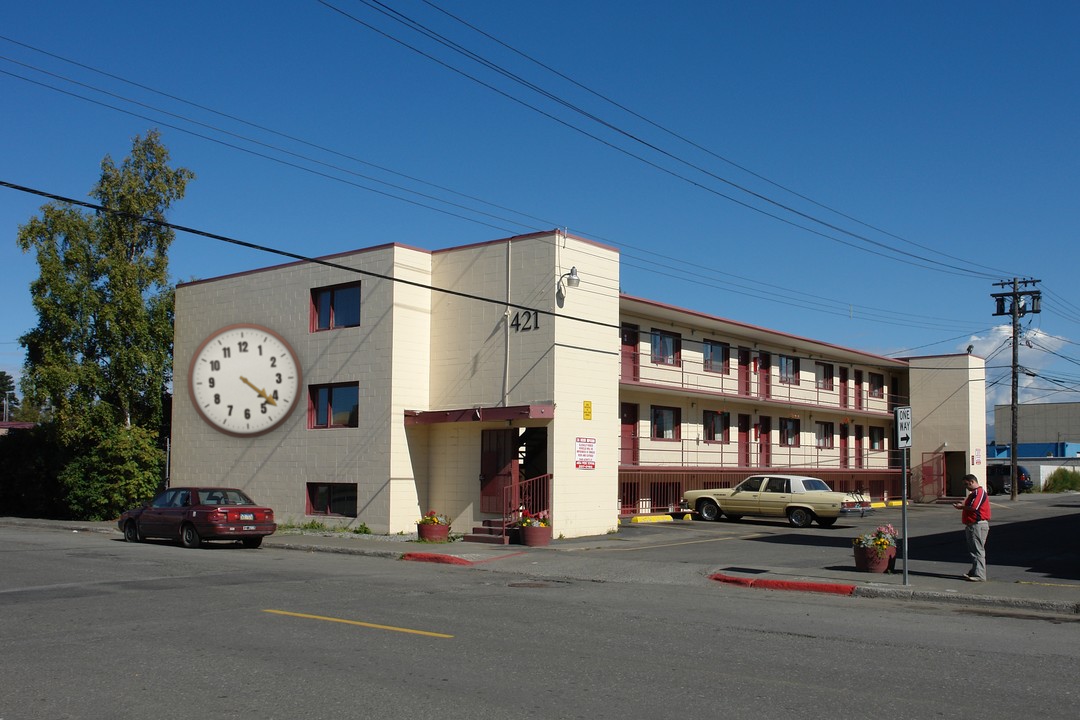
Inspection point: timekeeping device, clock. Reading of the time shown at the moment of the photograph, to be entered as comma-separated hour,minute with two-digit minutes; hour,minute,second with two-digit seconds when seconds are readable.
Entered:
4,22
